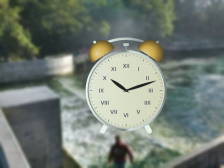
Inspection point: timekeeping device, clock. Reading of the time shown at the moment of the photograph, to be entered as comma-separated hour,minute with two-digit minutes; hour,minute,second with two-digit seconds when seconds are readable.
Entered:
10,12
